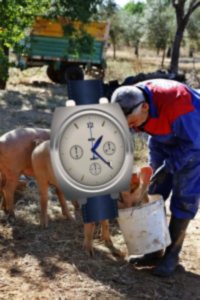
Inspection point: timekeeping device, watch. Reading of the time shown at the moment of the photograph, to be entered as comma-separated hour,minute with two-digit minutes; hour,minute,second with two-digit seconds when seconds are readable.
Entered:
1,23
